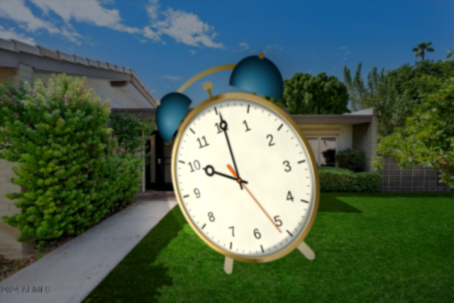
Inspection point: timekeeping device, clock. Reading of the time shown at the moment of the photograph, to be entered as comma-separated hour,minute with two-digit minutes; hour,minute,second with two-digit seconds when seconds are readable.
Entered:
10,00,26
